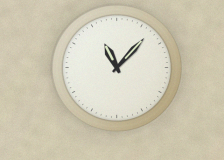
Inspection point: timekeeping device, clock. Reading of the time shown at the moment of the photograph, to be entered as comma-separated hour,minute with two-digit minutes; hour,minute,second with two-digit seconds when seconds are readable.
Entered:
11,07
